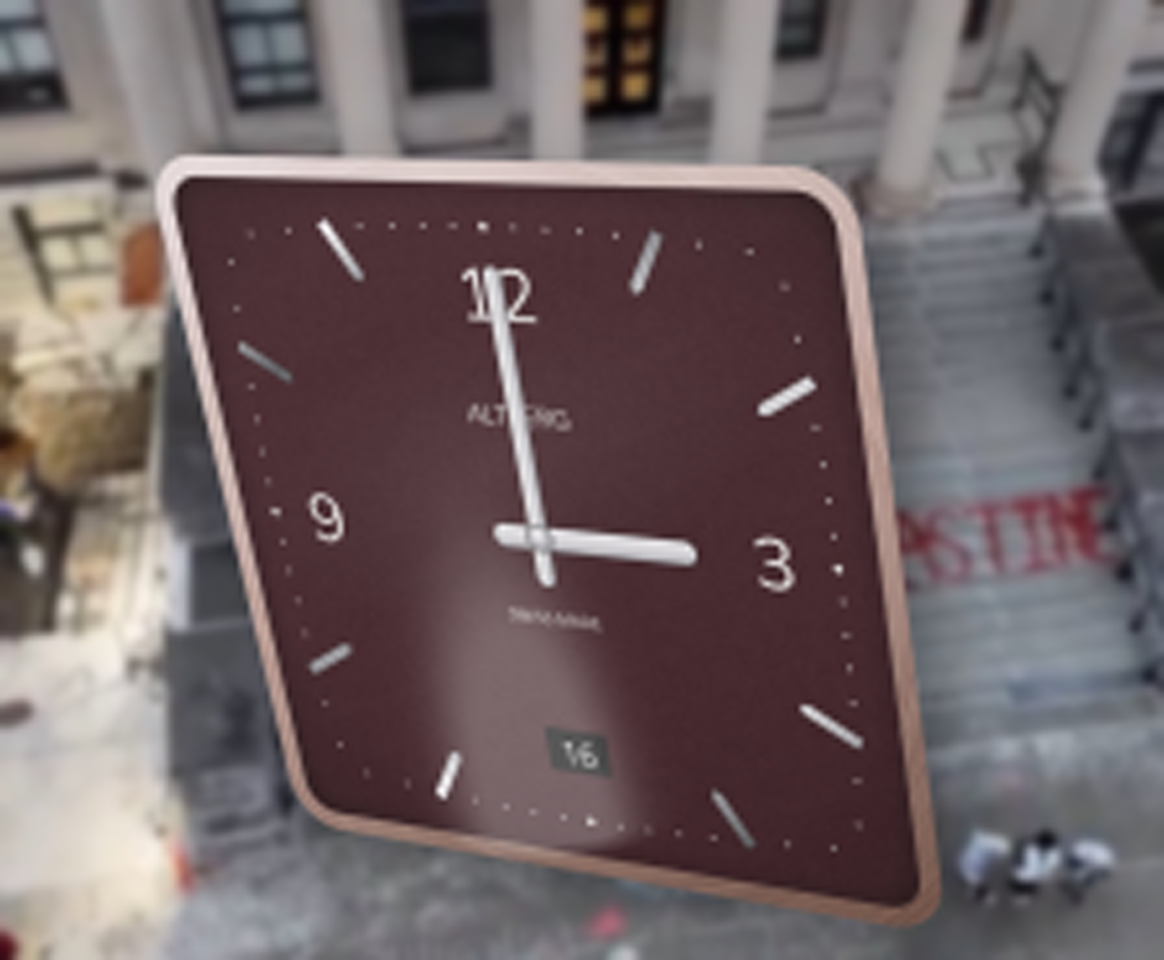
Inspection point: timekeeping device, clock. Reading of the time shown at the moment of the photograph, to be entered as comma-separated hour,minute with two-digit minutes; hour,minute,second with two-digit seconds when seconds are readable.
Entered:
3,00
